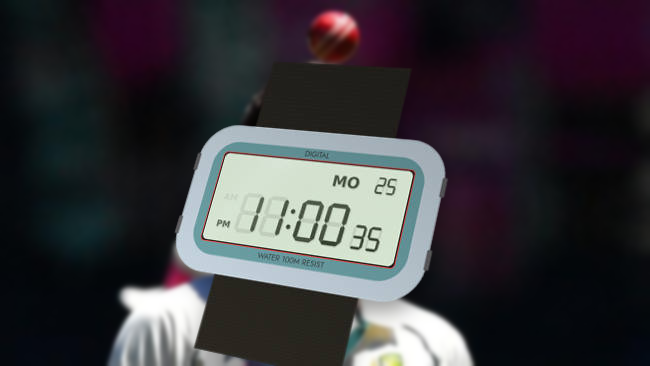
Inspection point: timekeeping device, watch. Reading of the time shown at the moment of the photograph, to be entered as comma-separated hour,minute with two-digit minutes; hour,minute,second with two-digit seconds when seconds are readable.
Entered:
11,00,35
